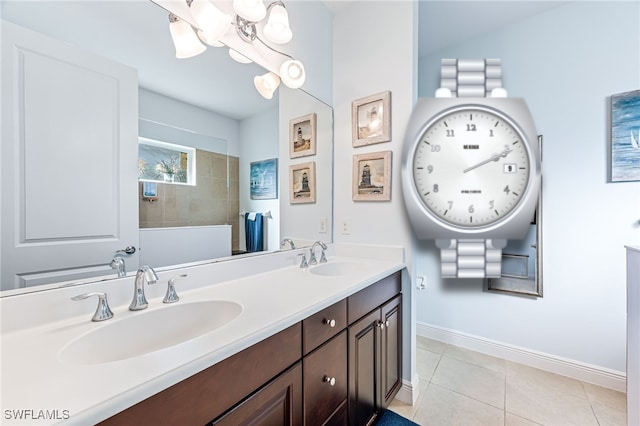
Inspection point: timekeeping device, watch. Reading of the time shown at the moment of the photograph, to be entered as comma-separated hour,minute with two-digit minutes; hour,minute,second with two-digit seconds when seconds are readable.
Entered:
2,11
